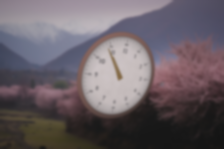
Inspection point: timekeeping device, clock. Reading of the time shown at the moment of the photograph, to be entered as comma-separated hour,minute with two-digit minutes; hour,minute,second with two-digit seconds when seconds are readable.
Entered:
10,54
